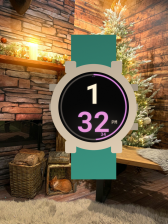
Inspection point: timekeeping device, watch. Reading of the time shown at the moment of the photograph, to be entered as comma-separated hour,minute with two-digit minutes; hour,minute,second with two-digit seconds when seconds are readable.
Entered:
1,32
